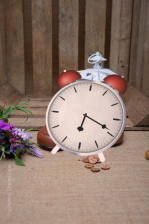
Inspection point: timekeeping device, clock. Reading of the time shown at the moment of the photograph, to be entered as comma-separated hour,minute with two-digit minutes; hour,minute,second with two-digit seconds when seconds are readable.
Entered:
6,19
